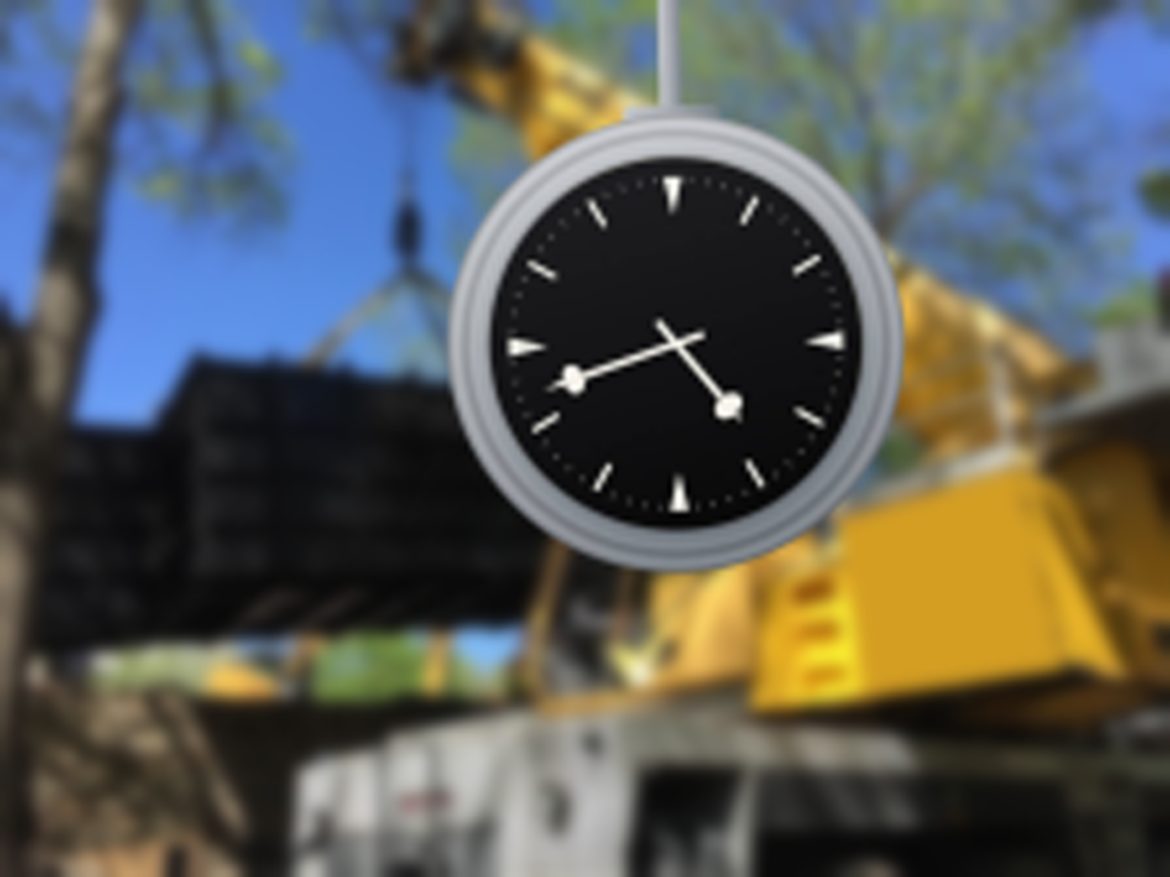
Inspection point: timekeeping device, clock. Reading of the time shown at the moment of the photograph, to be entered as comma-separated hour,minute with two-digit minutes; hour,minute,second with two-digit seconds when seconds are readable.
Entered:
4,42
